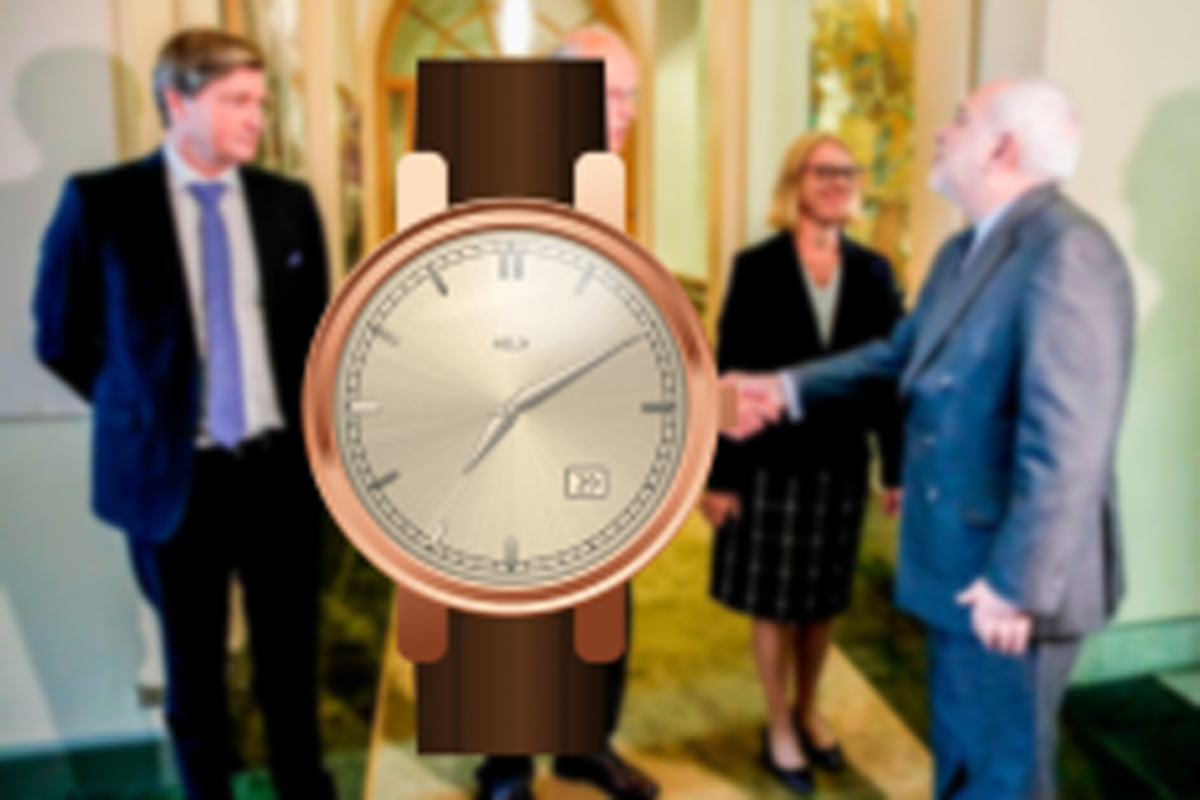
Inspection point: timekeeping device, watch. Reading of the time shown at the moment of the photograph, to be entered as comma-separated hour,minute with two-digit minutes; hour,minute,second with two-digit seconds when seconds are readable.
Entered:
7,10
